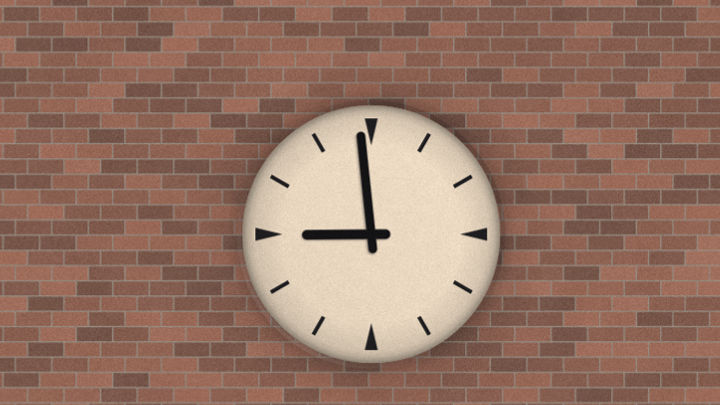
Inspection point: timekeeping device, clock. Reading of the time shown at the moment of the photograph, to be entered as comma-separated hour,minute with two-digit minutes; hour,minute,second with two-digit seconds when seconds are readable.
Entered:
8,59
